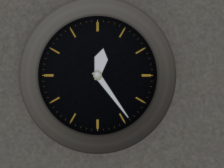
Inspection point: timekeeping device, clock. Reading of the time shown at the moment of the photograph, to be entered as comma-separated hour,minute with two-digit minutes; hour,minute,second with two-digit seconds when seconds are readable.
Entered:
12,24
